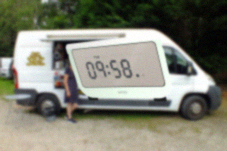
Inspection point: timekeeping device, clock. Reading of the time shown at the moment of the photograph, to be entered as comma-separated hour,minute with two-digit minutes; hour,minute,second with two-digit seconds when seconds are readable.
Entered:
9,58
